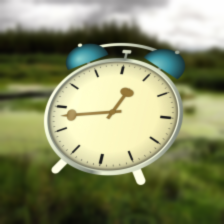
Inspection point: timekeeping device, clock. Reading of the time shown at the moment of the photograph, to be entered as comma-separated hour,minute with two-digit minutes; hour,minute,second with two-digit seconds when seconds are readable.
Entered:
12,43
